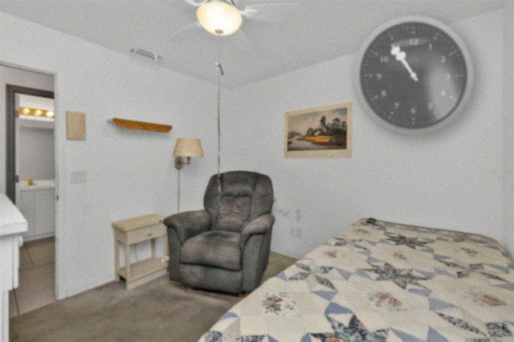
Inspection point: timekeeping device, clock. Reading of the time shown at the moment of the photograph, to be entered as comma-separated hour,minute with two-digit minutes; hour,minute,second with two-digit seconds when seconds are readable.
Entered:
10,54
